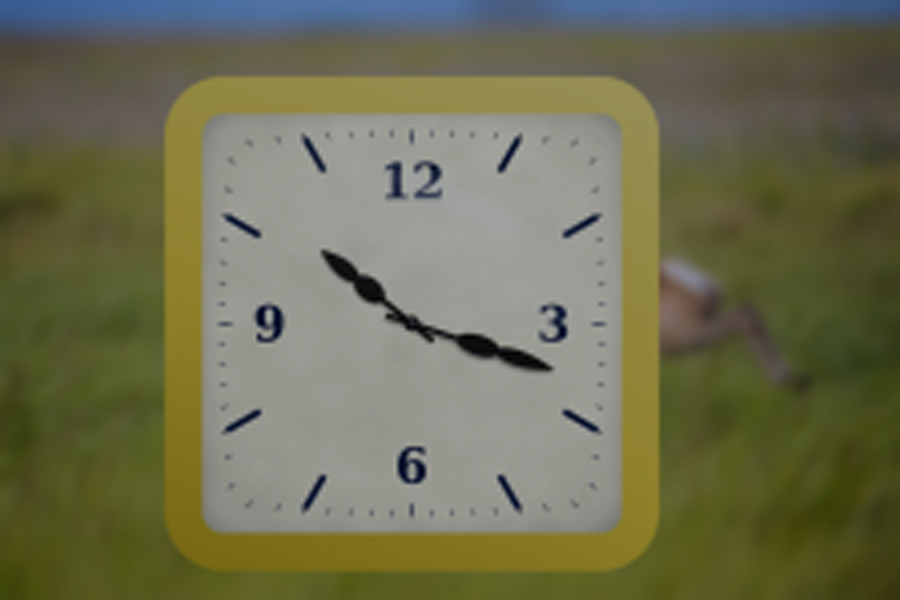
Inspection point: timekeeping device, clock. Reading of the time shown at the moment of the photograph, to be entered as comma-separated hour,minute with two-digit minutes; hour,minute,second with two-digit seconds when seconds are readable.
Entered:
10,18
